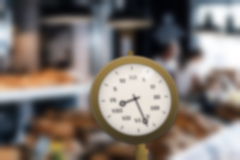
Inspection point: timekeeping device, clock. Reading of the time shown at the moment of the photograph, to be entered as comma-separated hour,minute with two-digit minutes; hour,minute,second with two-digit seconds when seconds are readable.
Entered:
8,27
